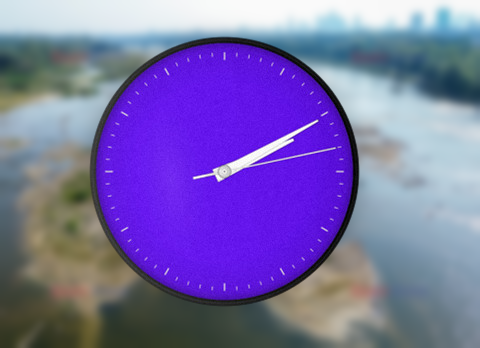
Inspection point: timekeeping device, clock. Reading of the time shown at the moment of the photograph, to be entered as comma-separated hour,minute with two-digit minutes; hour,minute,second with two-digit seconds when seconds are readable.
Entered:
2,10,13
